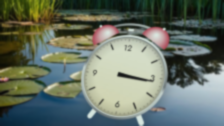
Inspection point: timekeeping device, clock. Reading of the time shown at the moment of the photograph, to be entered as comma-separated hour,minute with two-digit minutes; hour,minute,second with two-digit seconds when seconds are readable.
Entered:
3,16
